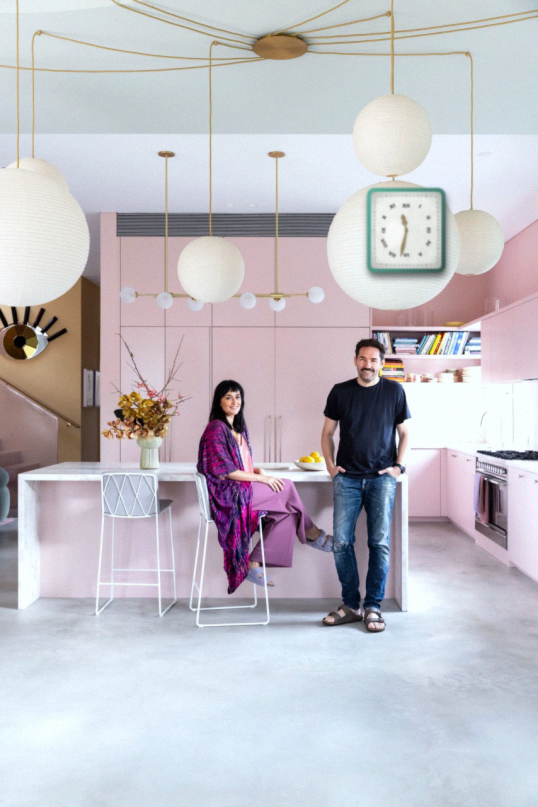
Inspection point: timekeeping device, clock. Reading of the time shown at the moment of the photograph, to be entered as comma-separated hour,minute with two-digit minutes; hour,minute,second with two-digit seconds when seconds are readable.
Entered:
11,32
